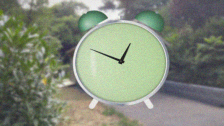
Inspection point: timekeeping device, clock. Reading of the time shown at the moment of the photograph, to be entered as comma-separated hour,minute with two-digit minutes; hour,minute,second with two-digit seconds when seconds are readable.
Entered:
12,49
